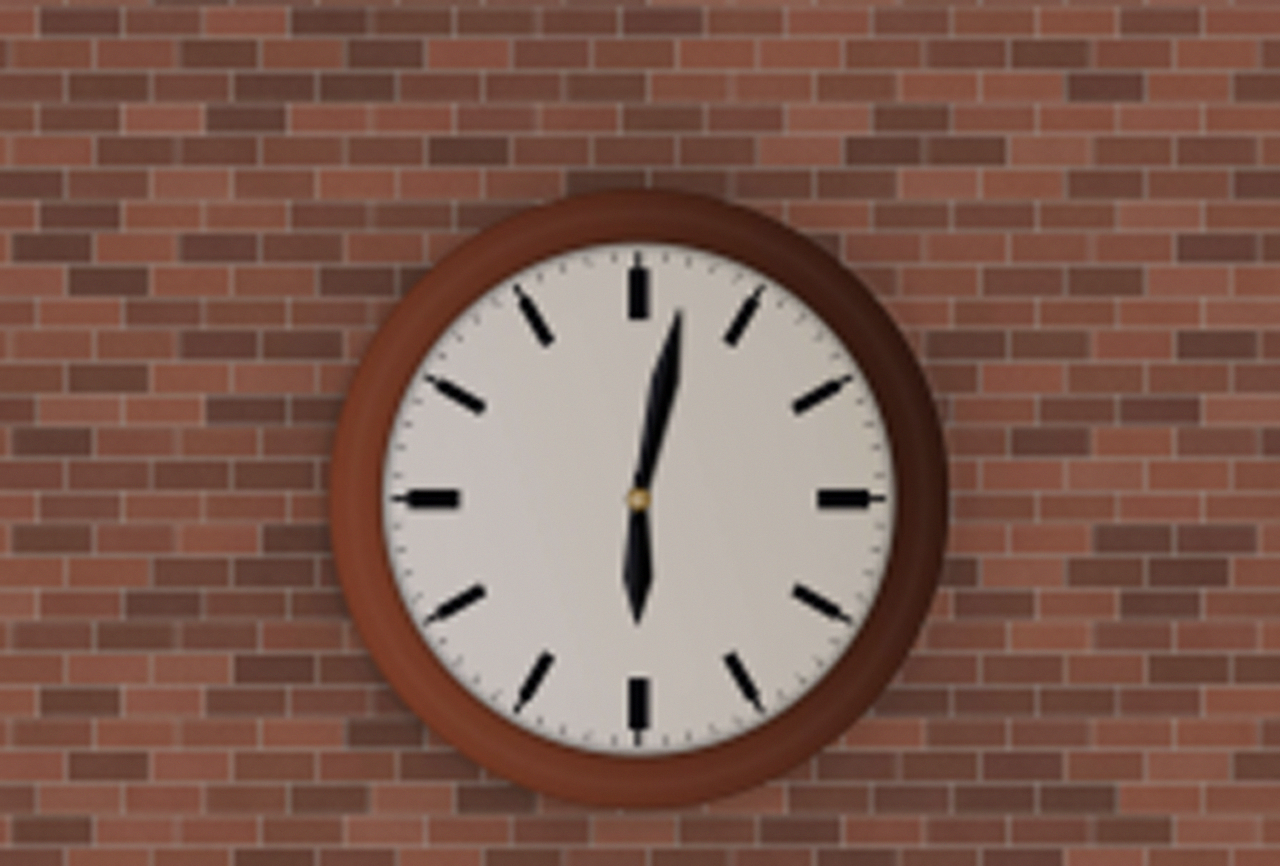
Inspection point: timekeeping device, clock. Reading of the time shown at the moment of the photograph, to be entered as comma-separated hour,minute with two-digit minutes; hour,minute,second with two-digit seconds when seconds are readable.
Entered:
6,02
